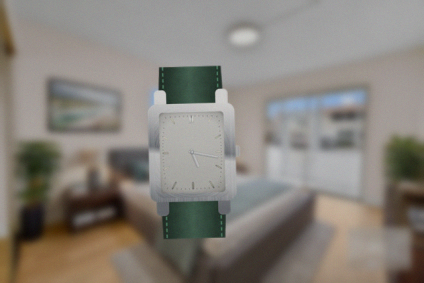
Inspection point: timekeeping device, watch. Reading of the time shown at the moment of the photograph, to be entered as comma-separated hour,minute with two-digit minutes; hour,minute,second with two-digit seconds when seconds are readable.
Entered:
5,17
